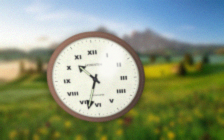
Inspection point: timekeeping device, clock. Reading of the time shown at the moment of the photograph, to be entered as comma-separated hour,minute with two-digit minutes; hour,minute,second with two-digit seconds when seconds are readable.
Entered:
10,33
